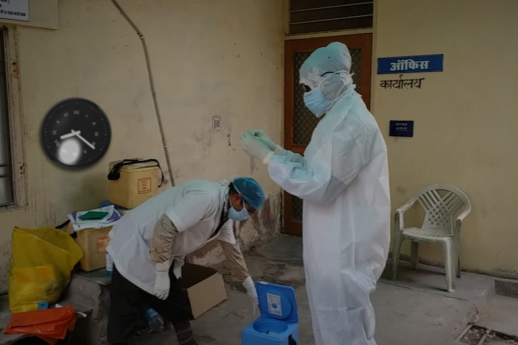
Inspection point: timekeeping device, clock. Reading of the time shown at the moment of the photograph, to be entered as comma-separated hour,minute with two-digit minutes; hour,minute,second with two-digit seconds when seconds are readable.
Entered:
8,21
